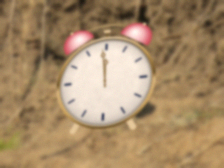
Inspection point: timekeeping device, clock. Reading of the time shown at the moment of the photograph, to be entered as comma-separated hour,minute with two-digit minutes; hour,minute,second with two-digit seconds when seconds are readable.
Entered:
11,59
